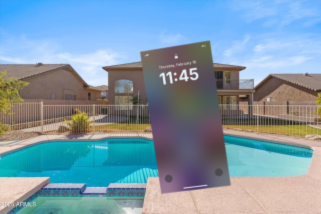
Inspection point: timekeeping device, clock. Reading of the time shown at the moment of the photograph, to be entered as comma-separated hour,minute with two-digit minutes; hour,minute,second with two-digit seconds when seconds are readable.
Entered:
11,45
